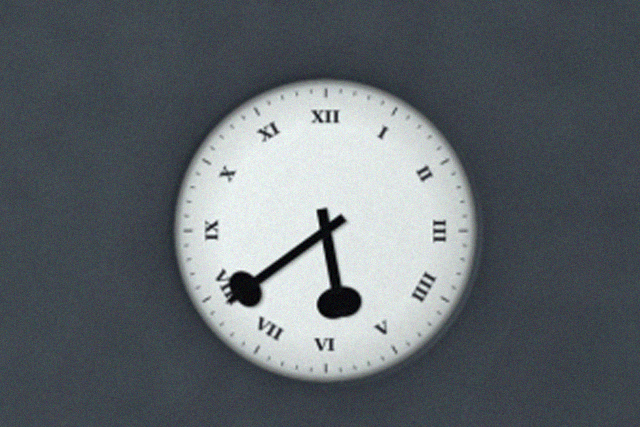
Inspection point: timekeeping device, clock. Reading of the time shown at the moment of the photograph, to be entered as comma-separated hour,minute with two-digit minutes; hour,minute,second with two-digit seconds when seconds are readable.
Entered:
5,39
